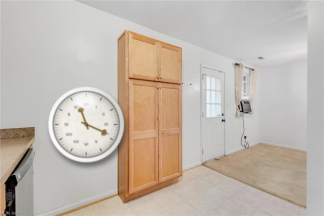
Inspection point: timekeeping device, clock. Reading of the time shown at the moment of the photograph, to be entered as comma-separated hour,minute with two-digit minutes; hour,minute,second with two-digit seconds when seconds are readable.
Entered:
11,19
